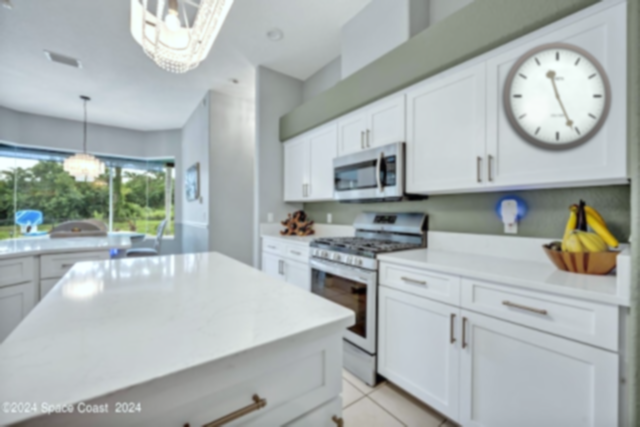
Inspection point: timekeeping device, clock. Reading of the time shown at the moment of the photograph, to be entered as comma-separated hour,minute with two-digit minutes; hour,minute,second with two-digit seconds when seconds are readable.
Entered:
11,26
